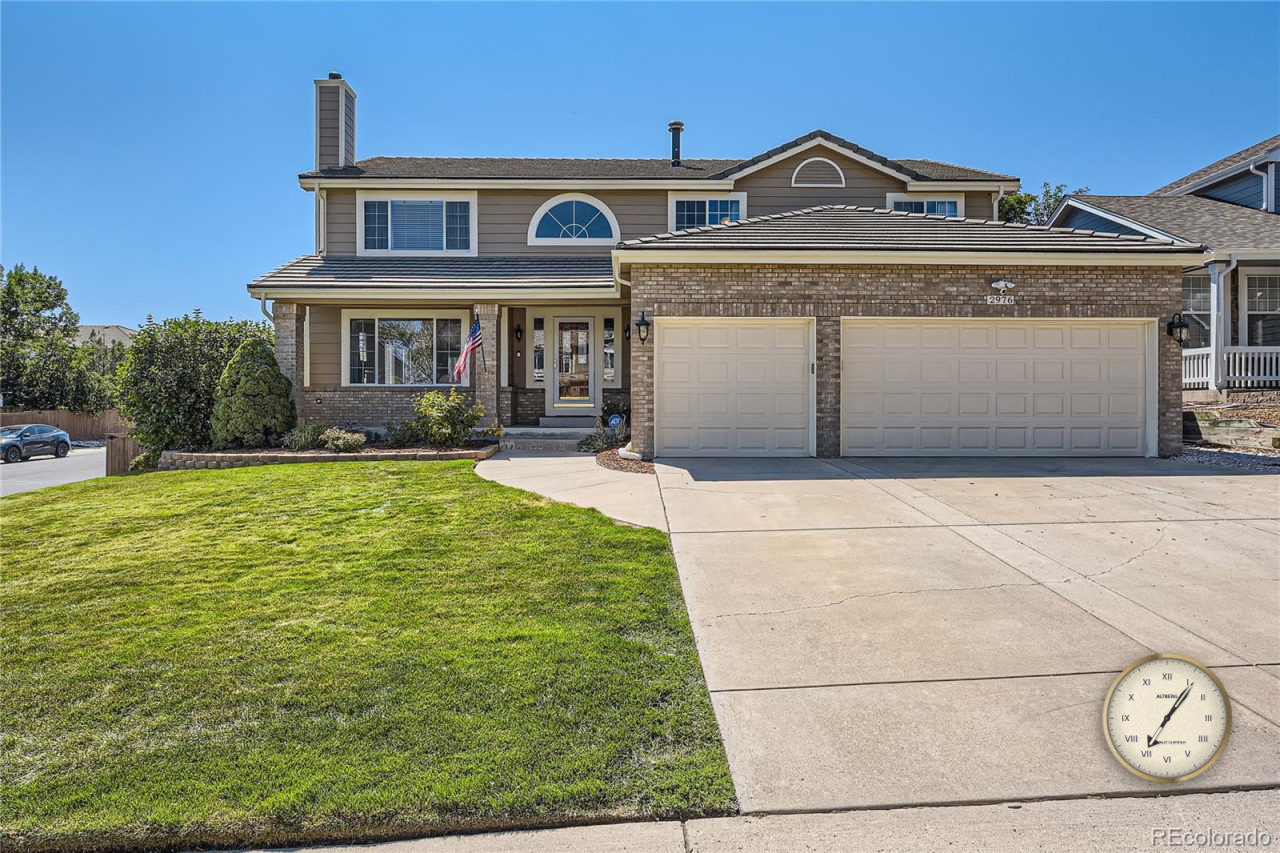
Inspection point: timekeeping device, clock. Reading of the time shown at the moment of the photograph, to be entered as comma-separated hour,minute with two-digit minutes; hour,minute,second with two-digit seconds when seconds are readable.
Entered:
7,06
